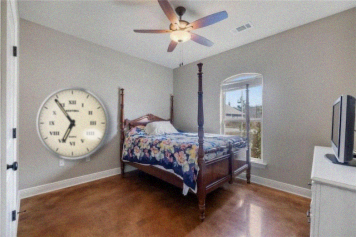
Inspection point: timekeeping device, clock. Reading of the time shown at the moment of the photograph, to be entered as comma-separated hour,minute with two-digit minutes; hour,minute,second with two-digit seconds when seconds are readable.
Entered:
6,54
